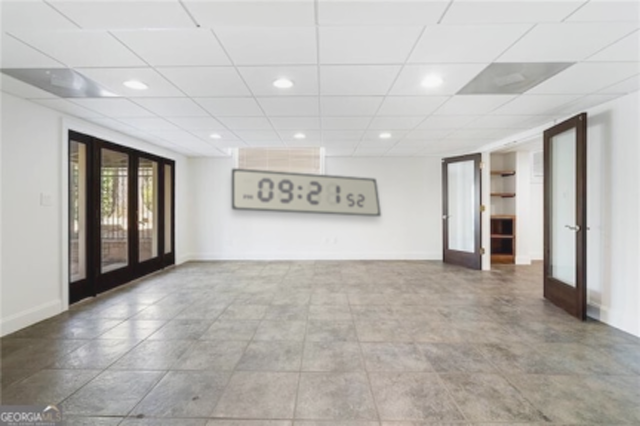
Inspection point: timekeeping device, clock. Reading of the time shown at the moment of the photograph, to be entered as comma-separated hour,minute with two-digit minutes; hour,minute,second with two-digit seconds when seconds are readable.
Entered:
9,21,52
